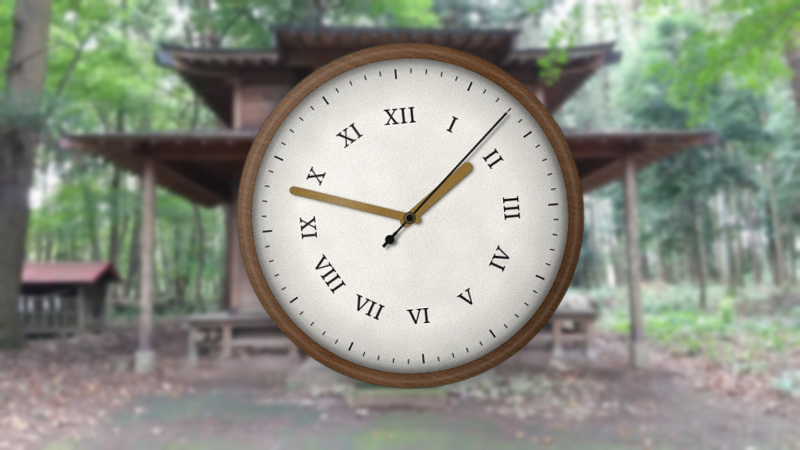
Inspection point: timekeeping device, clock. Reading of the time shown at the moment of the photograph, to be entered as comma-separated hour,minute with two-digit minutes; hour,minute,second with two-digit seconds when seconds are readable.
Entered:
1,48,08
